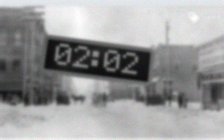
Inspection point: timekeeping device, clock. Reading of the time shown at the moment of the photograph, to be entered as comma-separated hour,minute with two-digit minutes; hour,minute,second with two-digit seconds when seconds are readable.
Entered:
2,02
